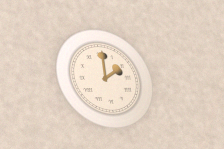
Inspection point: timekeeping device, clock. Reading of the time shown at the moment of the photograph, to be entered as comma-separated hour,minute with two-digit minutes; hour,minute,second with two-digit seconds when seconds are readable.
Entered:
2,01
